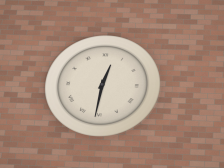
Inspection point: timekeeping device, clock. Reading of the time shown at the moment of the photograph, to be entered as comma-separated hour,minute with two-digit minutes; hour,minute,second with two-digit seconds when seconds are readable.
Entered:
12,31
